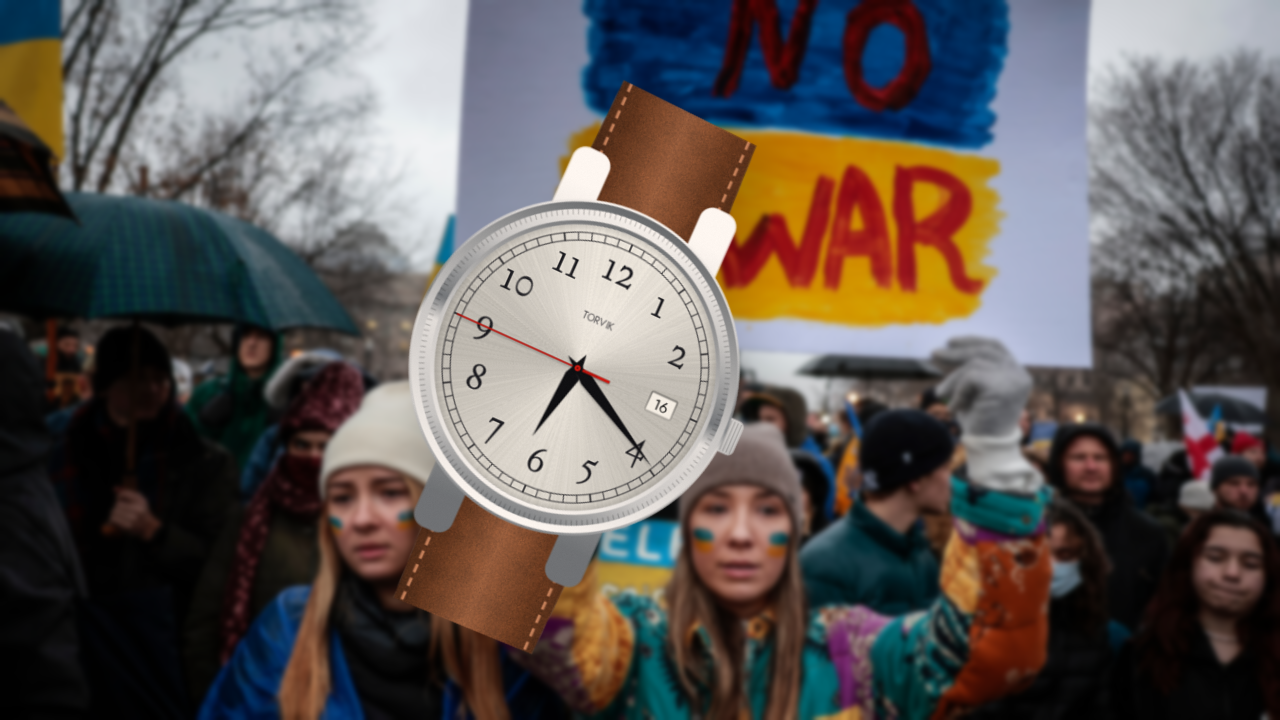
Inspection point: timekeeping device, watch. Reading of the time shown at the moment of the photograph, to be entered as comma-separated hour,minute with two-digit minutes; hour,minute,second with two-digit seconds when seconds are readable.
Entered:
6,19,45
